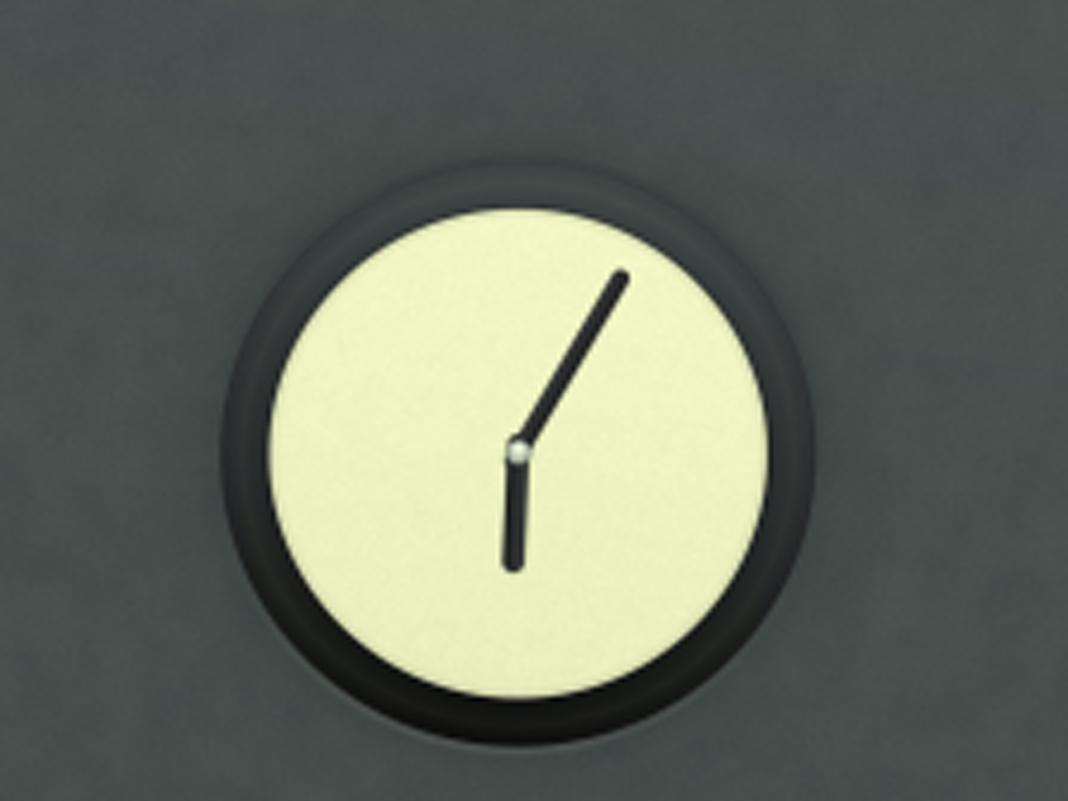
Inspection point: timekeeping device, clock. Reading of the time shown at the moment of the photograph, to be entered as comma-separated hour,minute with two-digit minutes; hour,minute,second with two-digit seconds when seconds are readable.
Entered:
6,05
